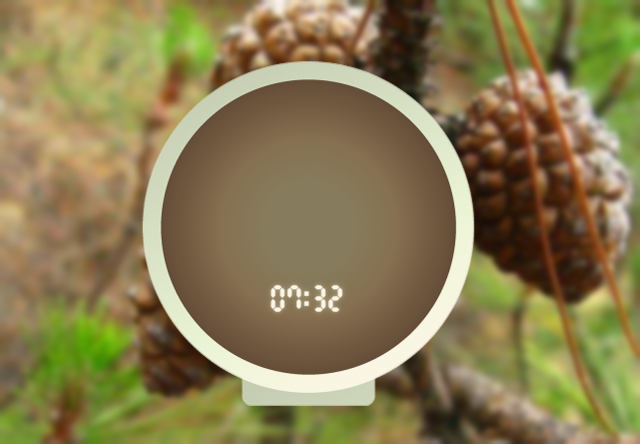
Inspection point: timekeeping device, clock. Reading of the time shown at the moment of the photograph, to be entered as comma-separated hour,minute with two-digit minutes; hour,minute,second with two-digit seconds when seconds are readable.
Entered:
7,32
